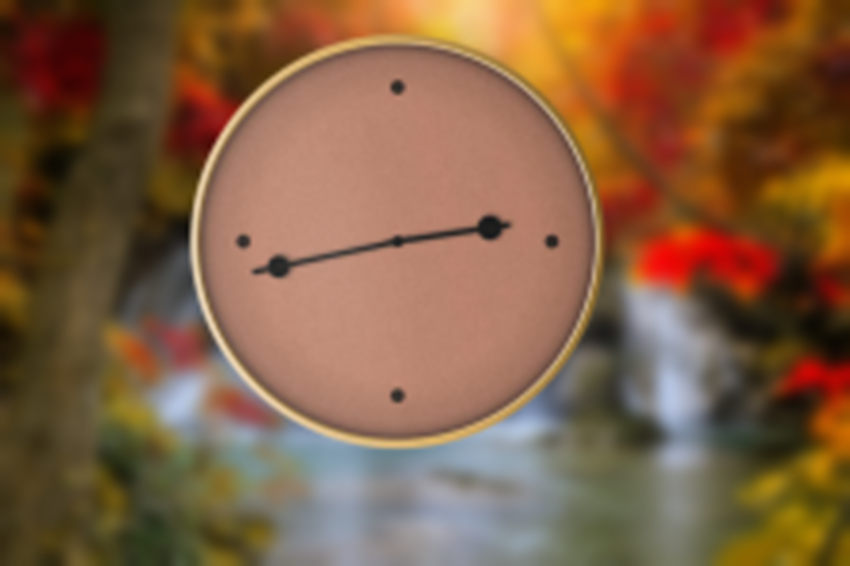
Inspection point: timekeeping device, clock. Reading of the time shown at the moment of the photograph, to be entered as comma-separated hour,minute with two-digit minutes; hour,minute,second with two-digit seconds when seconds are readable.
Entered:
2,43
